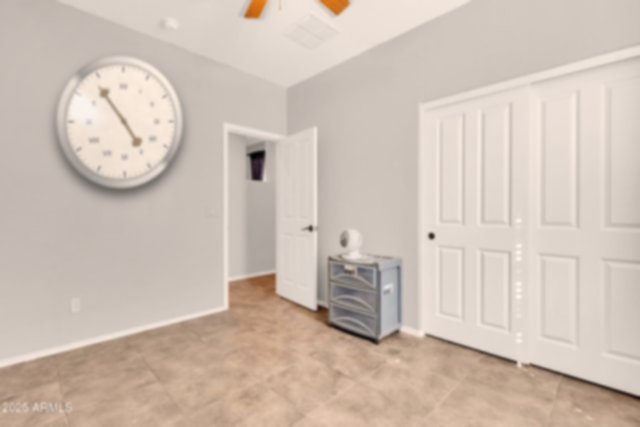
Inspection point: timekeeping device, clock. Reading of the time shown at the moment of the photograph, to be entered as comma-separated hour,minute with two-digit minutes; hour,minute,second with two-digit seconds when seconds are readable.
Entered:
4,54
